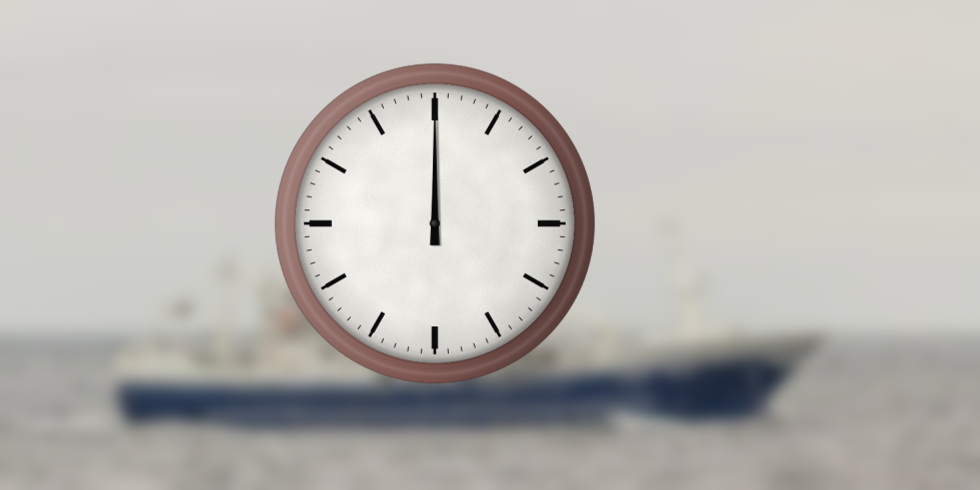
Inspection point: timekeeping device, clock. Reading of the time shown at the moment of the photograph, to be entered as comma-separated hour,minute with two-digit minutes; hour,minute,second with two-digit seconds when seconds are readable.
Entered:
12,00
